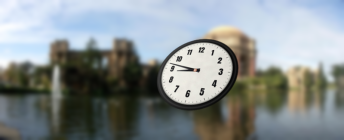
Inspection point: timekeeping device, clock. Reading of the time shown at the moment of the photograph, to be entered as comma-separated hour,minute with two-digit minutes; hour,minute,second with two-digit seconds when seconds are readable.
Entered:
8,47
